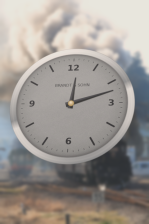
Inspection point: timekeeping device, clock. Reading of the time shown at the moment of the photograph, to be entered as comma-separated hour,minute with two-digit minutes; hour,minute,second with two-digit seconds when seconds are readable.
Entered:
12,12
